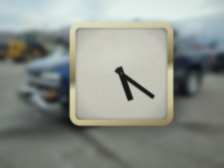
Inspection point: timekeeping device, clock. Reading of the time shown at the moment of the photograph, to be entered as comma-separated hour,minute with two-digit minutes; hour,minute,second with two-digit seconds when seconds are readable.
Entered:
5,21
